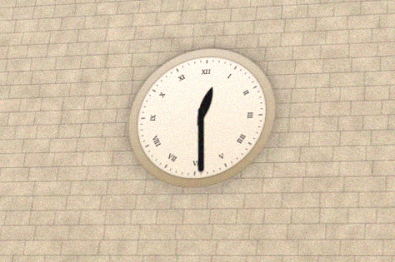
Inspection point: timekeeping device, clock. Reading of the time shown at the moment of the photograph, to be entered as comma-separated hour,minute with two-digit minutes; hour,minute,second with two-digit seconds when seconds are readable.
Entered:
12,29
